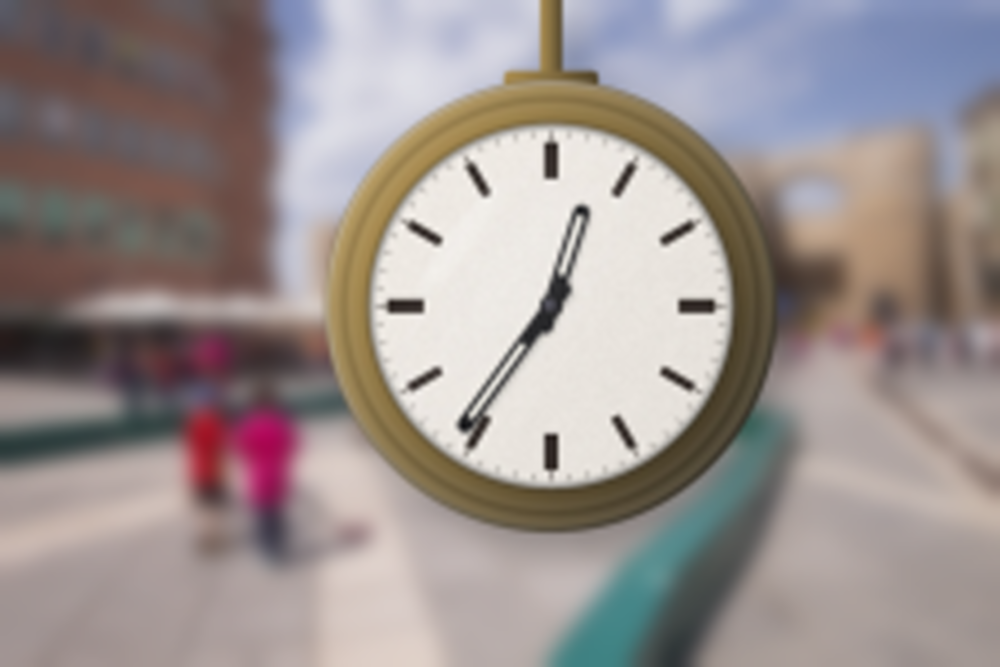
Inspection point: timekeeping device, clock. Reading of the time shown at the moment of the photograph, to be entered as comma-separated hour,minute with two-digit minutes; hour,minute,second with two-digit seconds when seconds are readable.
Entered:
12,36
